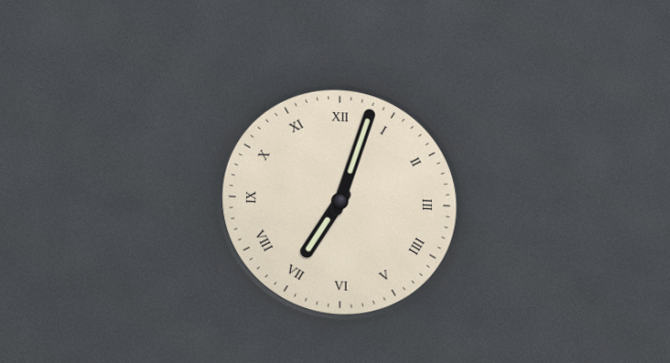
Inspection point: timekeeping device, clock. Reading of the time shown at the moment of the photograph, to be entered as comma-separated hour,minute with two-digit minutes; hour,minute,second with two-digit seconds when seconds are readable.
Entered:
7,03
